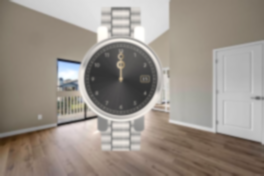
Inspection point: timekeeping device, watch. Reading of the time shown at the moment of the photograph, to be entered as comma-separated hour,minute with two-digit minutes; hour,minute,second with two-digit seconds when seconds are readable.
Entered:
12,00
